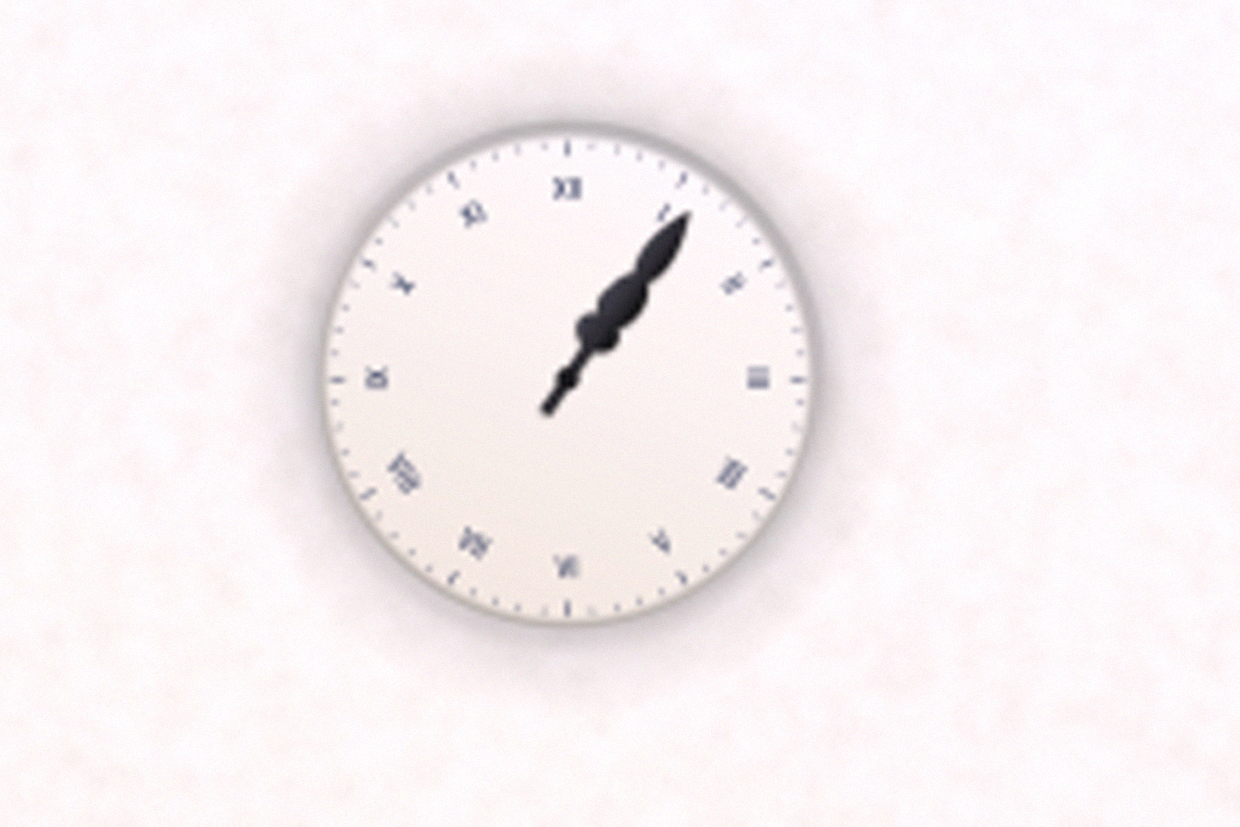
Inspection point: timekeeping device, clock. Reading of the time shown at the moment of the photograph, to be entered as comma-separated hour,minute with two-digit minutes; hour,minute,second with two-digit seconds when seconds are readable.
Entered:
1,06
